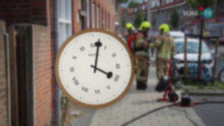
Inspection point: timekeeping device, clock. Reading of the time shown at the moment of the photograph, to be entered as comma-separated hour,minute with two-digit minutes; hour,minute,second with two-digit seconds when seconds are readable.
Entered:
4,02
